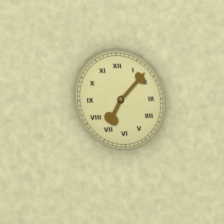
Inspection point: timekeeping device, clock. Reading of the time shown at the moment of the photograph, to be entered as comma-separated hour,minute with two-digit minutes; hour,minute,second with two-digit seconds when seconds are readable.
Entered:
7,08
